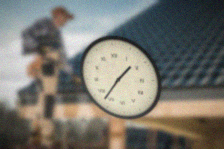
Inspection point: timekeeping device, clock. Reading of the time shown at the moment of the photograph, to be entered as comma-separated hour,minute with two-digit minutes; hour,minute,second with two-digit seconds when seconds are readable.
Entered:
1,37
